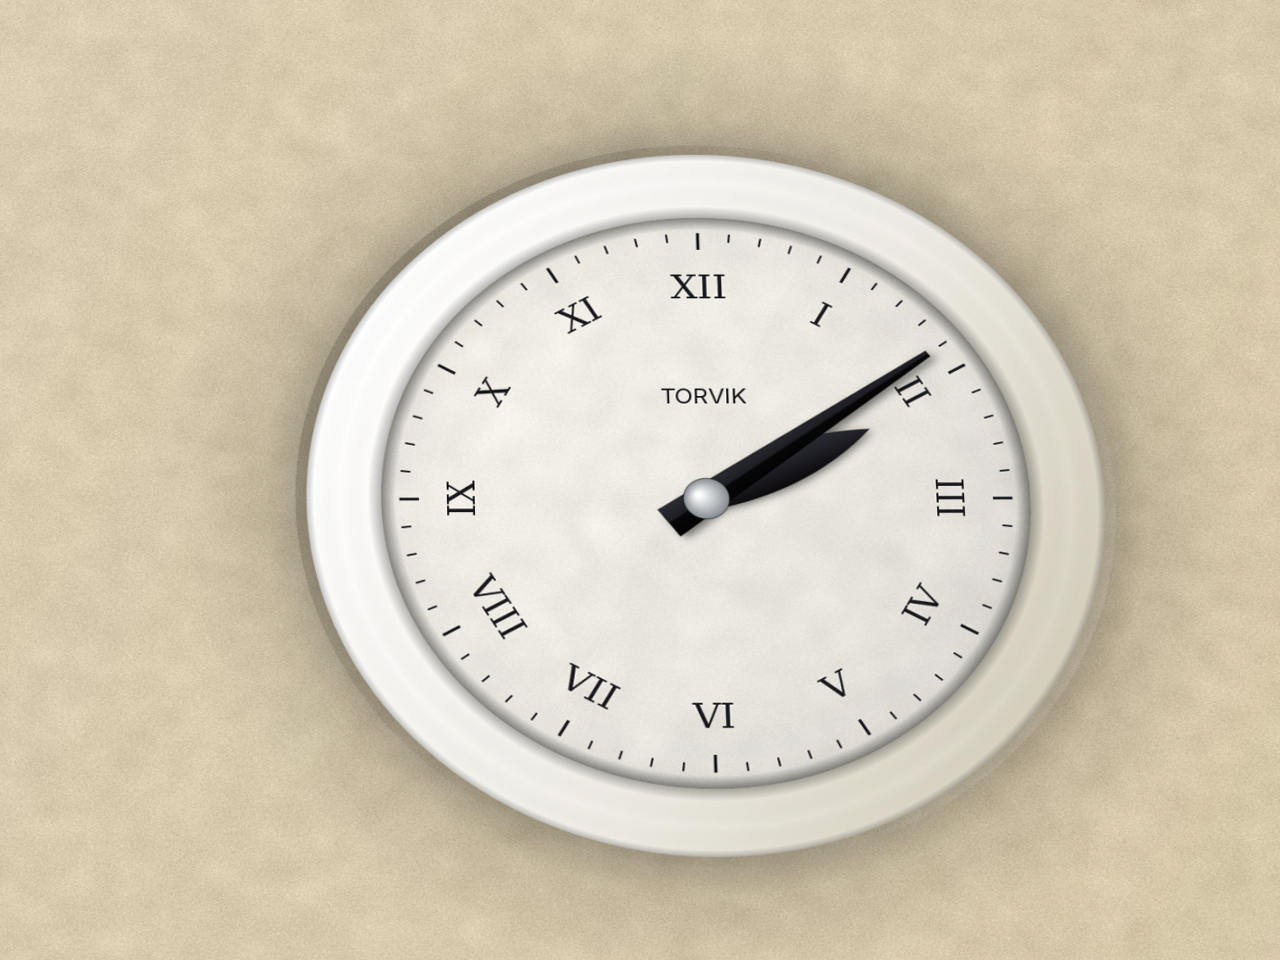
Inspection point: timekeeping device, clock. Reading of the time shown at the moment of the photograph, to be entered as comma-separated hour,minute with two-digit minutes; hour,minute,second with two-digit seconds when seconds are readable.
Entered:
2,09
